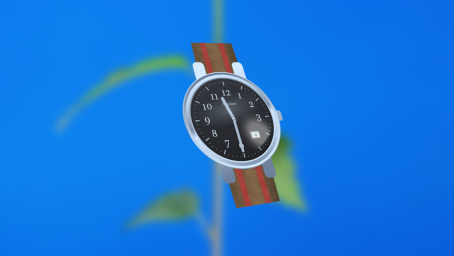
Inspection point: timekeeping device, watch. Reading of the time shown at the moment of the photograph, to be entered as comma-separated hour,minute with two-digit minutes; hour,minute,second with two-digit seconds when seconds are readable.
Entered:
11,30
